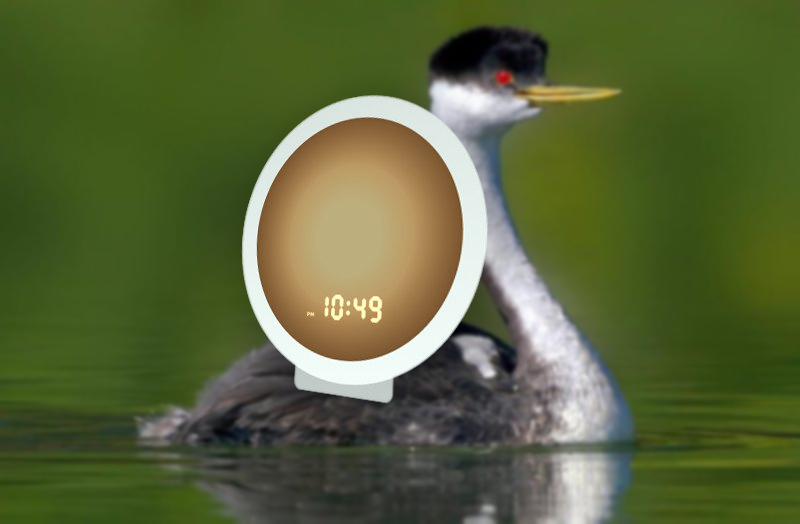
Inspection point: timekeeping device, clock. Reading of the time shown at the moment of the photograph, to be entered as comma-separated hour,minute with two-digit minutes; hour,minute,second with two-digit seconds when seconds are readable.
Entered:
10,49
